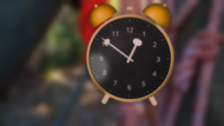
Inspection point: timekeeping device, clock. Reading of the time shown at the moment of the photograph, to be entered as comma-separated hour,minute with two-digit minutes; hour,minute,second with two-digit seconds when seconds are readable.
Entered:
12,51
